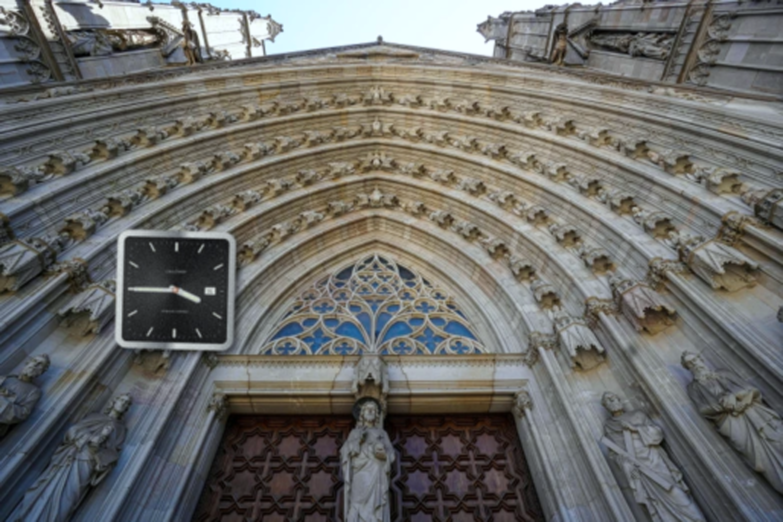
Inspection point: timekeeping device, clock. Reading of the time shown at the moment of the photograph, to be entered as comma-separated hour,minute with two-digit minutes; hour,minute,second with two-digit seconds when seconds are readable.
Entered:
3,45
